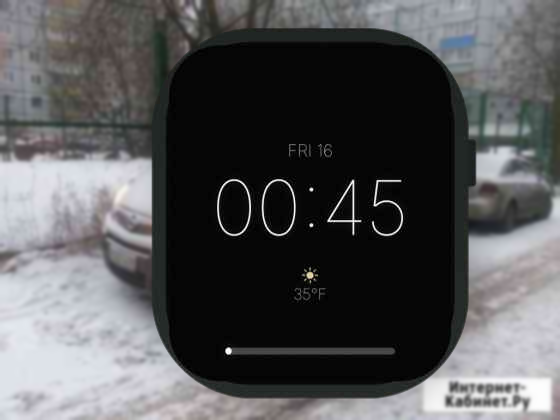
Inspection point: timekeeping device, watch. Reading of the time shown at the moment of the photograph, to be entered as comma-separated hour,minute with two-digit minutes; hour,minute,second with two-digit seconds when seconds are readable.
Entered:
0,45
